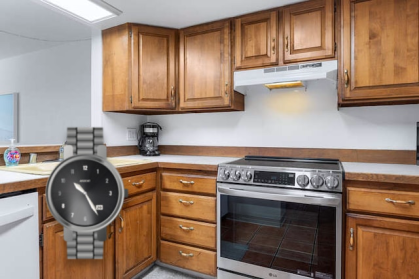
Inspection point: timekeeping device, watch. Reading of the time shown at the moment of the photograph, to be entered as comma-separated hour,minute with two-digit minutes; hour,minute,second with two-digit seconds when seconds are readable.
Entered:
10,25
